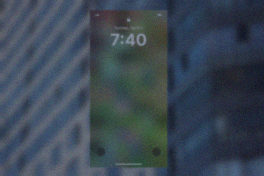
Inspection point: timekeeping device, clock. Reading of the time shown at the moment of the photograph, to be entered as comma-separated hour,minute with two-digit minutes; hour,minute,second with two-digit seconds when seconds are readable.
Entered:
7,40
